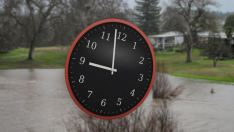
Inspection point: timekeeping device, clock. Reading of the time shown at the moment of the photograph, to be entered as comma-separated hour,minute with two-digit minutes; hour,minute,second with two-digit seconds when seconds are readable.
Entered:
8,58
